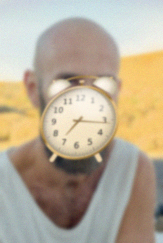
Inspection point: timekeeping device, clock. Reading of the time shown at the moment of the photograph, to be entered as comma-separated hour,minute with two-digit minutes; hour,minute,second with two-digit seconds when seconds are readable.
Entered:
7,16
